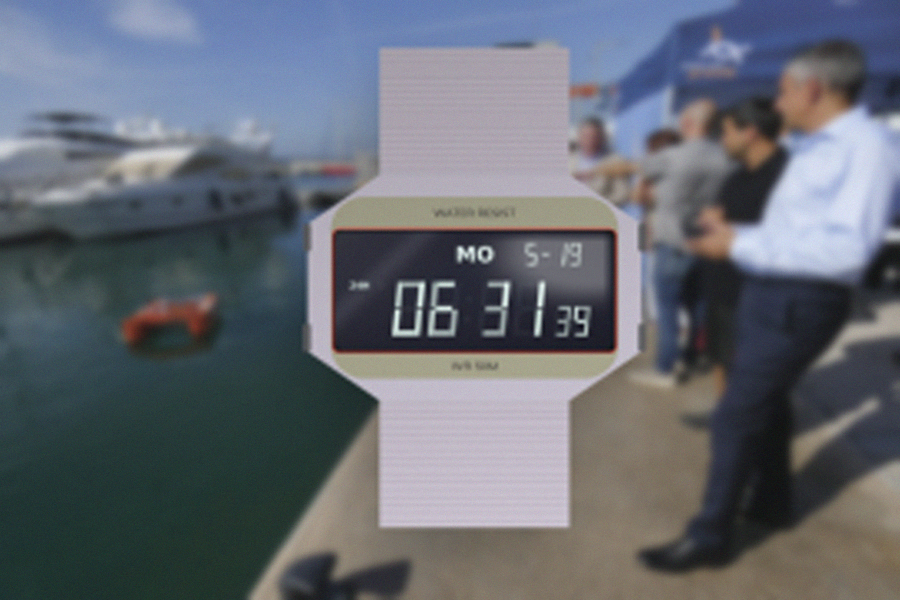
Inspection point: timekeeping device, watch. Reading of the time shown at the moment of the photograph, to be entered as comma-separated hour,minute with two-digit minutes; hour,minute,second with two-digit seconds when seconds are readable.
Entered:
6,31,39
